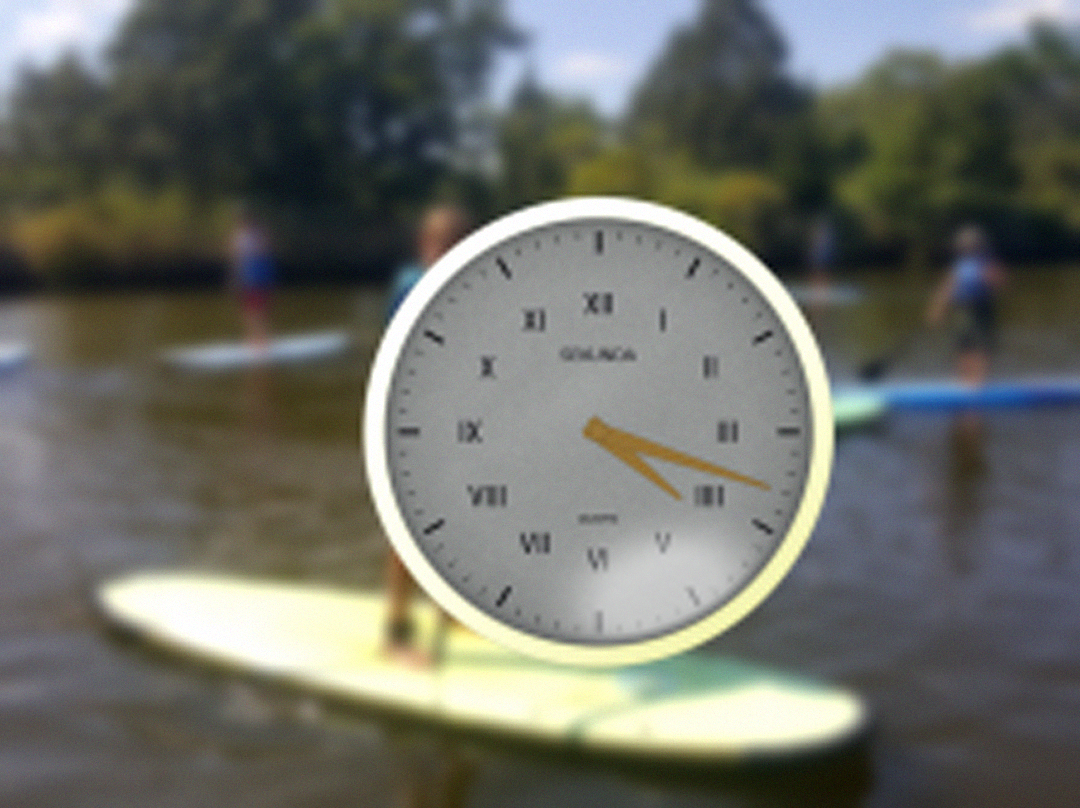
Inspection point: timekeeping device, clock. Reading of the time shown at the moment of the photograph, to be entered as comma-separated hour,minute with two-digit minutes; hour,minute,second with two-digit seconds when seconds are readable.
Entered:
4,18
